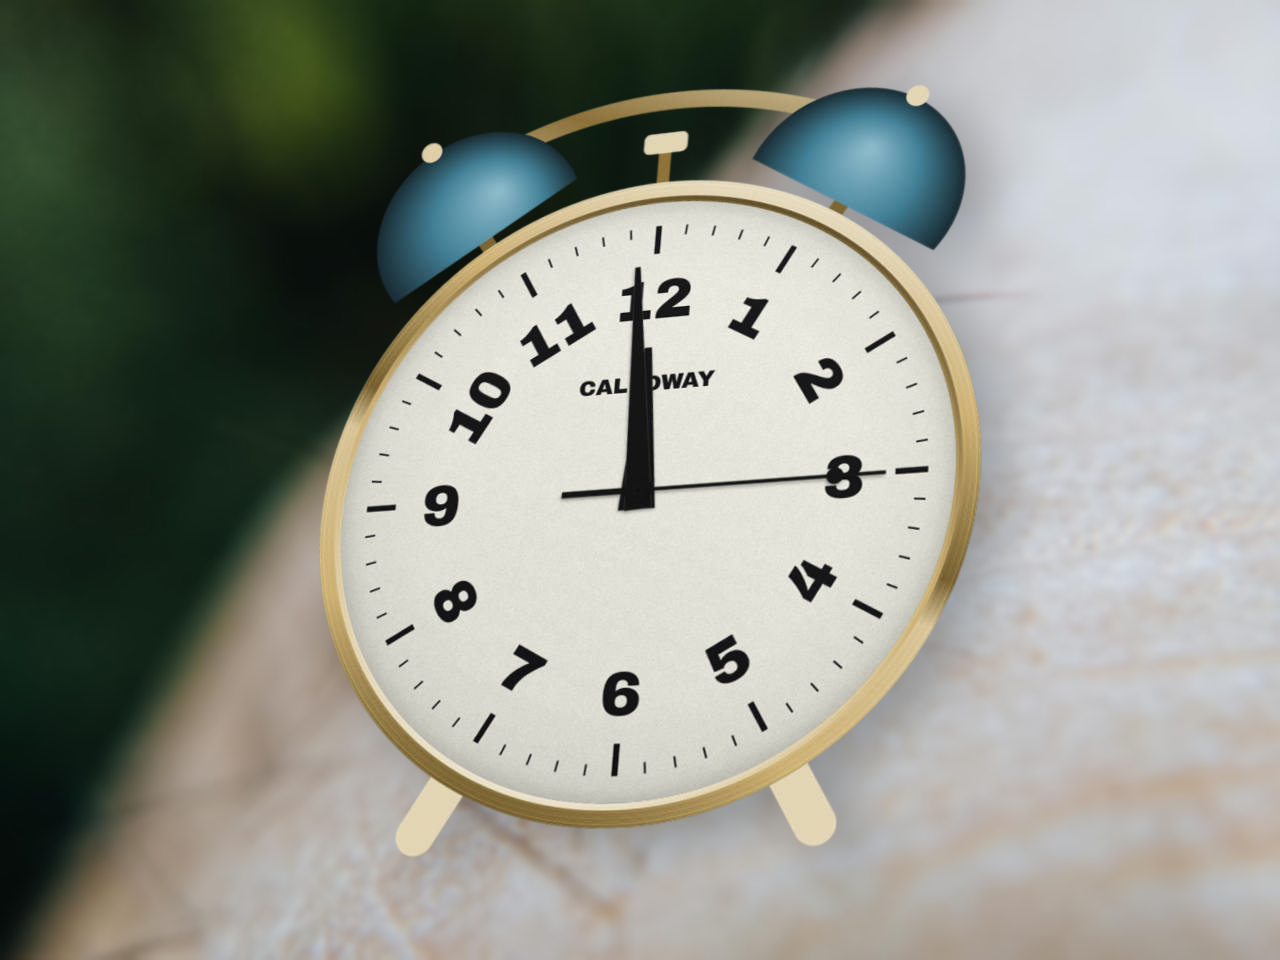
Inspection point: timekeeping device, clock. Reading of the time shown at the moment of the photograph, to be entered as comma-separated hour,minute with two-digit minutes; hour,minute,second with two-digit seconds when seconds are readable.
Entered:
11,59,15
